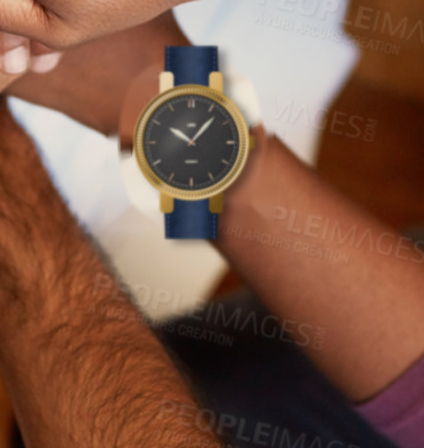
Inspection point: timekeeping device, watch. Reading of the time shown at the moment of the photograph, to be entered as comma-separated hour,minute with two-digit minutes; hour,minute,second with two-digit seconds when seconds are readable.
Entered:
10,07
